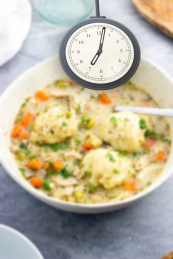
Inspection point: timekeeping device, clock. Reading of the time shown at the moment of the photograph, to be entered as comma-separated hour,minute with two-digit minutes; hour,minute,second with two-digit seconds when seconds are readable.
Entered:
7,02
